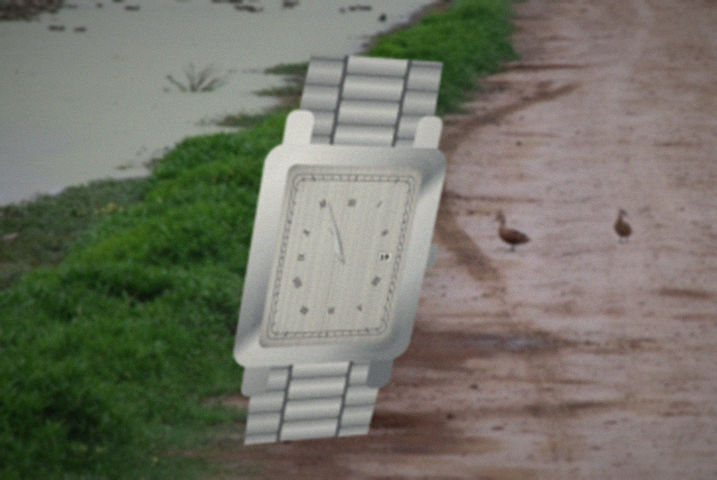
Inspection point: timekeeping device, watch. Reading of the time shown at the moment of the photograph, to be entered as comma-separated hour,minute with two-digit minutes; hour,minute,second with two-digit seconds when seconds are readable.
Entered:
10,56
